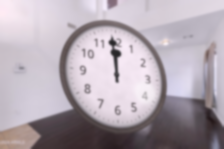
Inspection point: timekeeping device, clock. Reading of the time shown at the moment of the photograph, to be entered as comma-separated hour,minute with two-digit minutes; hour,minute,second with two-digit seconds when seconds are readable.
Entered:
11,59
